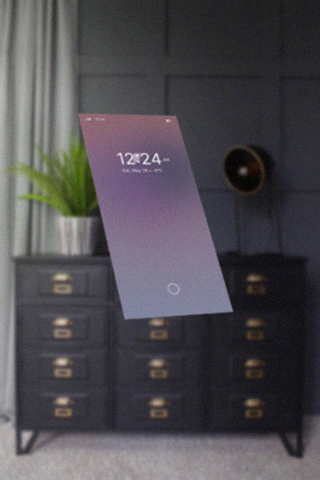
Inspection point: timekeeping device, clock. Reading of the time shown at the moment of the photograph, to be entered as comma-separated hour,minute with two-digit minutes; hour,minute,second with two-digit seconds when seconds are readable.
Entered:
12,24
